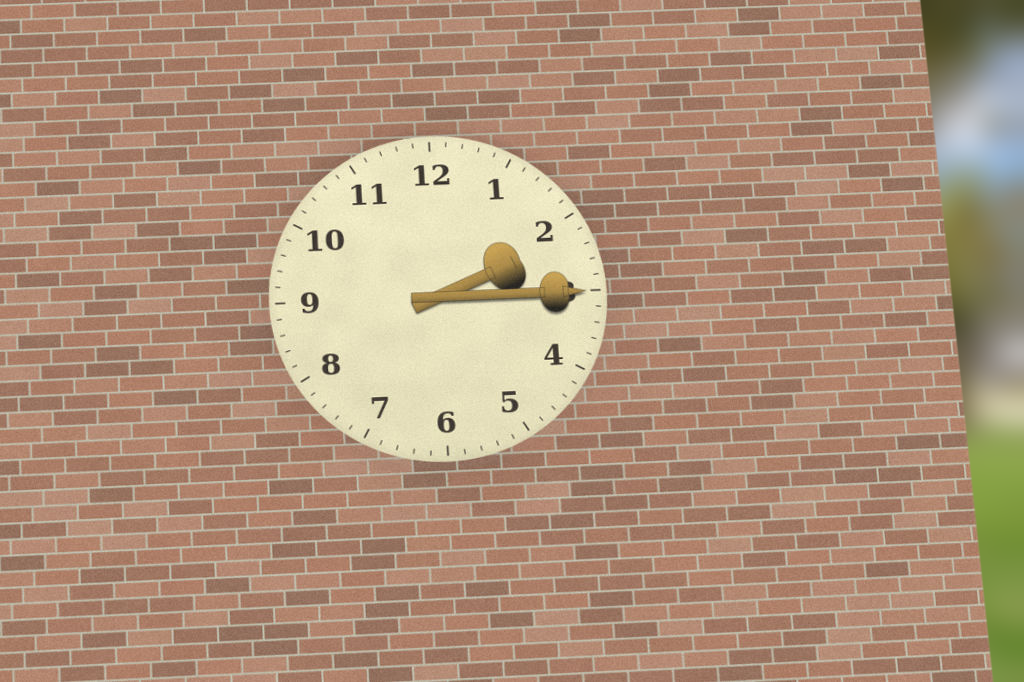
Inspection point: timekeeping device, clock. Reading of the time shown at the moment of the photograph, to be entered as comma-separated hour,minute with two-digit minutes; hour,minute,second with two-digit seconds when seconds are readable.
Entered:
2,15
